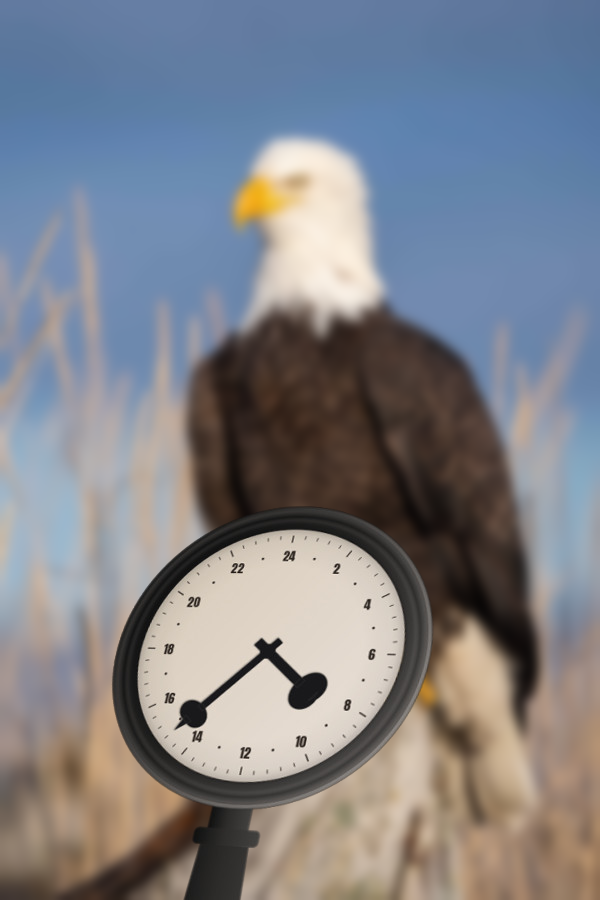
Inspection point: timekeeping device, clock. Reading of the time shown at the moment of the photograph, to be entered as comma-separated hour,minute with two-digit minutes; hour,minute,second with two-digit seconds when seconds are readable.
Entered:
8,37
